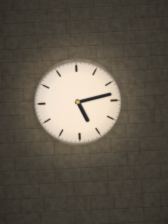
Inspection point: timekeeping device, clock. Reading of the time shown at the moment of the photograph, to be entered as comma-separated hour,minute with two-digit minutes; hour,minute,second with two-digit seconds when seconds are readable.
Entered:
5,13
